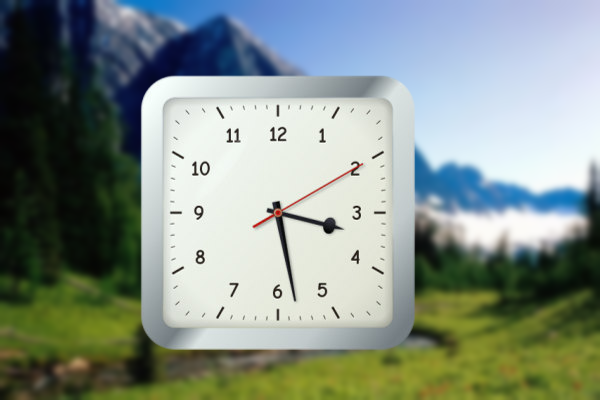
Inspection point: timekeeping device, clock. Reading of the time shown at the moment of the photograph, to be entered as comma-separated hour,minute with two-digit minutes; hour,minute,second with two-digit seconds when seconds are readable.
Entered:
3,28,10
